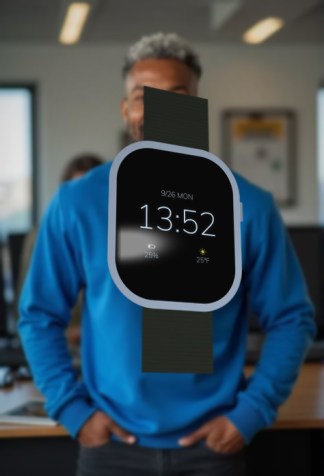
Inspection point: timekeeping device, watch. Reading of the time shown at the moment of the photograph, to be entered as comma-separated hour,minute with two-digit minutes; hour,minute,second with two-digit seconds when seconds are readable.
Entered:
13,52
